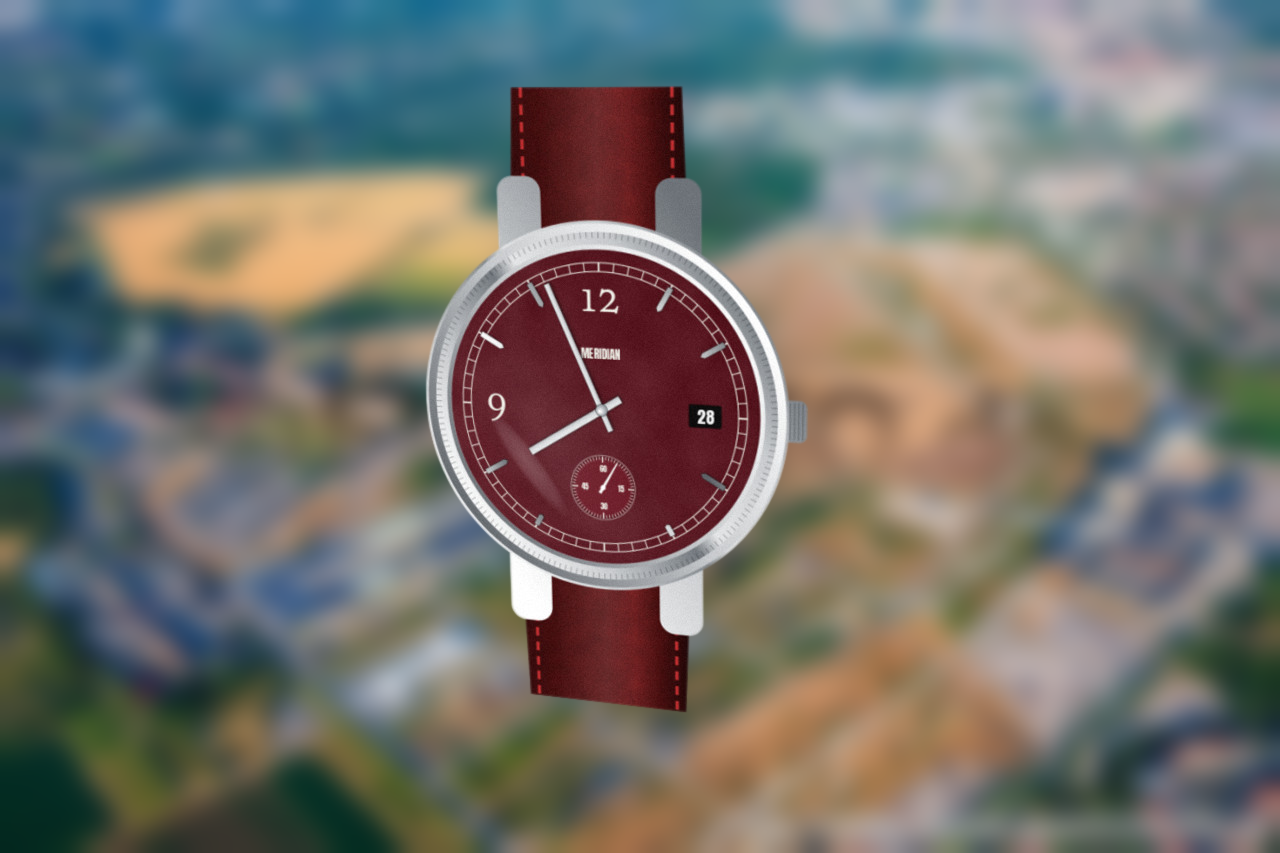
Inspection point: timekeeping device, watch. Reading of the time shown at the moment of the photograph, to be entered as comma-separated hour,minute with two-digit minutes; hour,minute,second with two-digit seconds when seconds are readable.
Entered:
7,56,05
